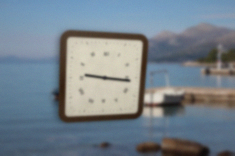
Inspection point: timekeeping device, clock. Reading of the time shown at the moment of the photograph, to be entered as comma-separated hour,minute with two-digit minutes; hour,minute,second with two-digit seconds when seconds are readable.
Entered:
9,16
